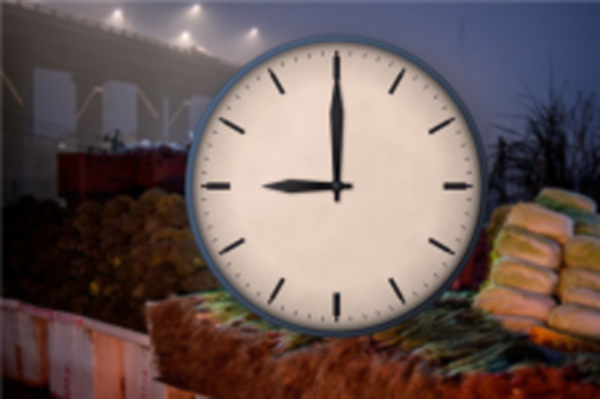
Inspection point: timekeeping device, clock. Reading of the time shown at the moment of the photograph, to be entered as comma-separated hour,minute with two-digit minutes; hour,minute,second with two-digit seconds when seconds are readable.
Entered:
9,00
